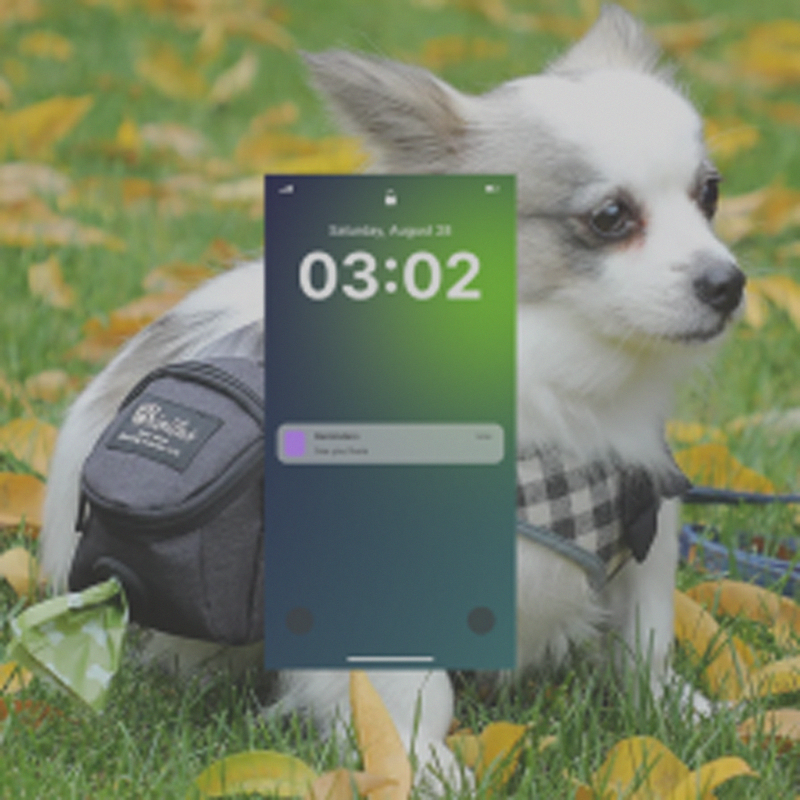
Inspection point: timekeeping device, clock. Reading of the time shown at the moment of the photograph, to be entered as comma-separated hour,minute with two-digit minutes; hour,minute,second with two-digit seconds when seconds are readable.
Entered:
3,02
